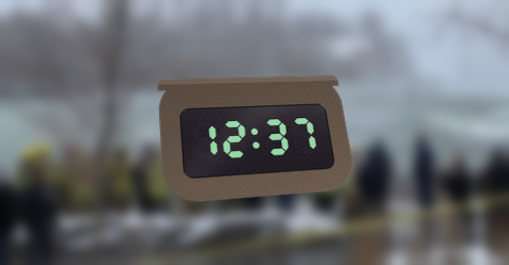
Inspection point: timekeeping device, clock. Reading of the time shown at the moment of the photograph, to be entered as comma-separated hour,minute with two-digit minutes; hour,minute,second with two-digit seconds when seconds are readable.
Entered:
12,37
